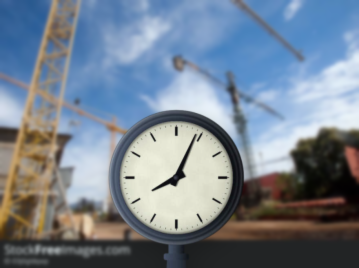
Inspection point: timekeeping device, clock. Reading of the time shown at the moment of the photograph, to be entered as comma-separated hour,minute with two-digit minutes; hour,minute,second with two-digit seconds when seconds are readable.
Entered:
8,04
